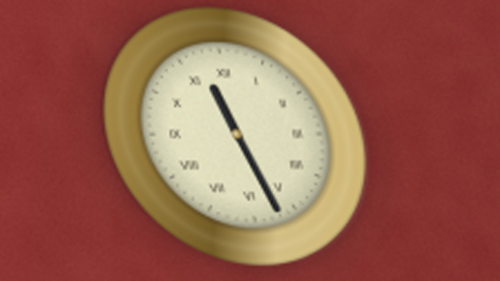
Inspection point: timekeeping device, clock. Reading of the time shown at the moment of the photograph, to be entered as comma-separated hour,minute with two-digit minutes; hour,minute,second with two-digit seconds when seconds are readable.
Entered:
11,27
